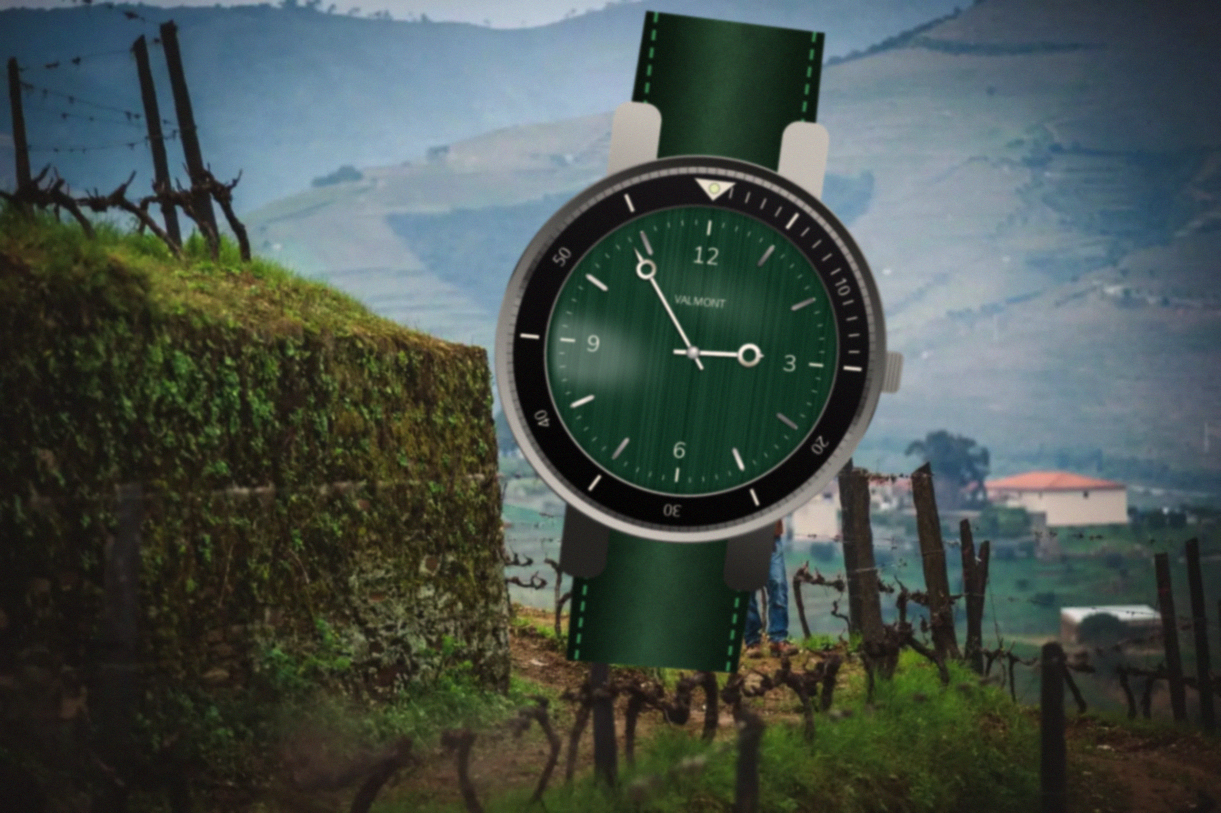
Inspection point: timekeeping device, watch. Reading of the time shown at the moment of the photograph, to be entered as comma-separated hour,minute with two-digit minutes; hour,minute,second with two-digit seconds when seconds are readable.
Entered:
2,54
